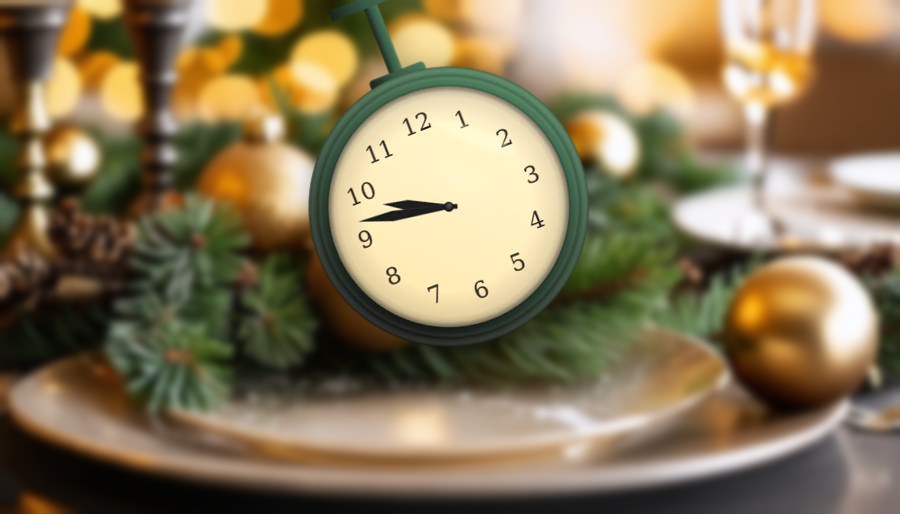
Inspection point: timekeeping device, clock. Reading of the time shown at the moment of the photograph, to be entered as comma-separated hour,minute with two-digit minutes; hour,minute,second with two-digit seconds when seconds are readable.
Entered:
9,47
